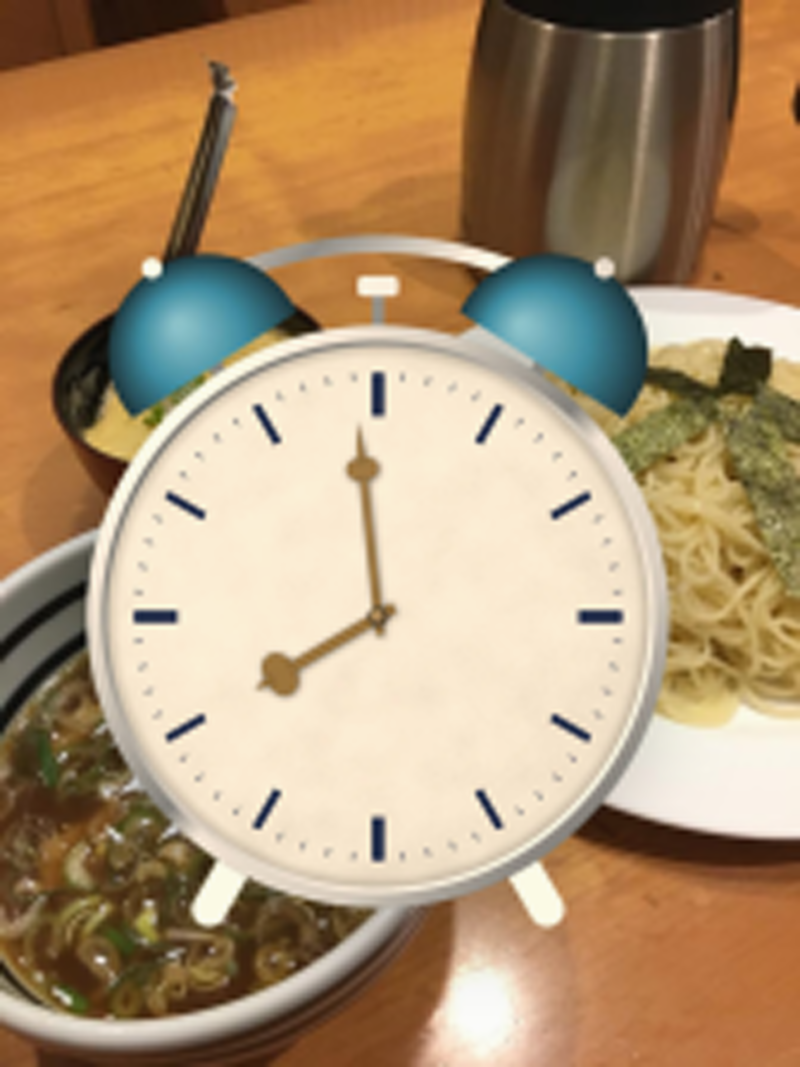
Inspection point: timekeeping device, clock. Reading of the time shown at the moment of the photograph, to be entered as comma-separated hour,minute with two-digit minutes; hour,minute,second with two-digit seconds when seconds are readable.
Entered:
7,59
